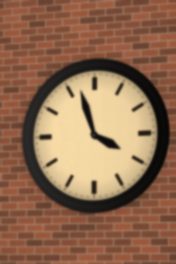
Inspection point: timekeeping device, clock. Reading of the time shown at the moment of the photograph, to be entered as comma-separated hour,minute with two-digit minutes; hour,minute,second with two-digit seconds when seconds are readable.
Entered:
3,57
